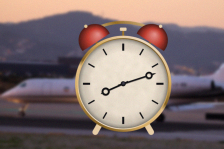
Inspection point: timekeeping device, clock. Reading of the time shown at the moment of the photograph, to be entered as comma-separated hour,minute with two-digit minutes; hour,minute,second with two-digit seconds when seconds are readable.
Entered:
8,12
